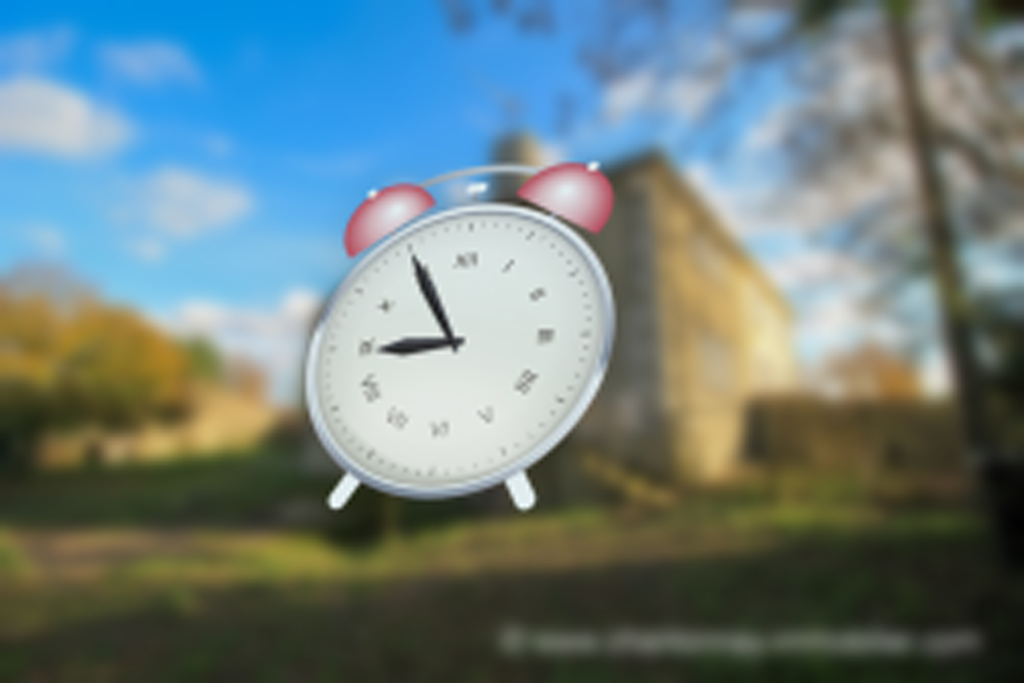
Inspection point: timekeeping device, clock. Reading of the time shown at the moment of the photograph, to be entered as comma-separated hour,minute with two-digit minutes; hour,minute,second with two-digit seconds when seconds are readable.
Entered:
8,55
